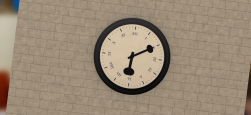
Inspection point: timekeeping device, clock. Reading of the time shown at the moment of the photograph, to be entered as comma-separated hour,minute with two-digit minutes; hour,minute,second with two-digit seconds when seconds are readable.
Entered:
6,10
